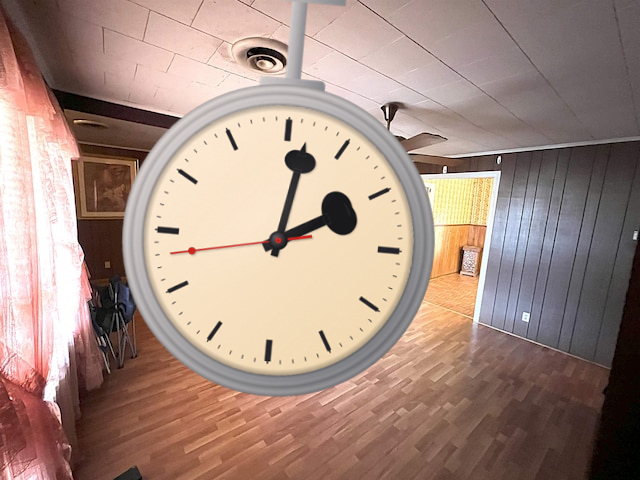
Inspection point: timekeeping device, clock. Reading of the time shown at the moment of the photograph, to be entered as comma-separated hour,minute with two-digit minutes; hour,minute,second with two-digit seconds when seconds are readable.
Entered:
2,01,43
